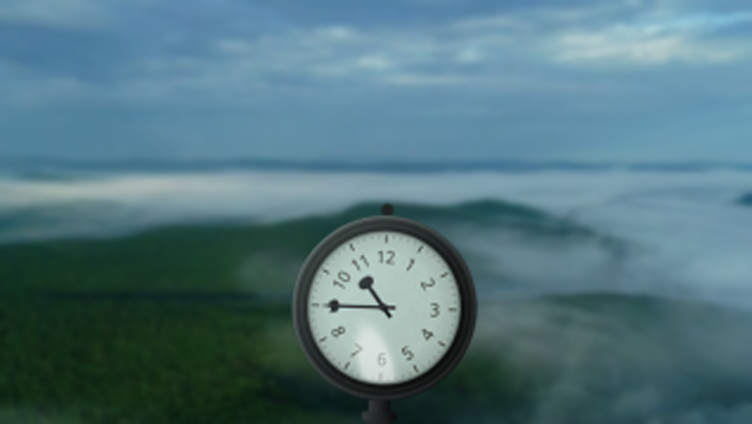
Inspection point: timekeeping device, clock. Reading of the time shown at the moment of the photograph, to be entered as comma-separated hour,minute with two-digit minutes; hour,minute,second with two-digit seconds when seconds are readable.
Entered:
10,45
